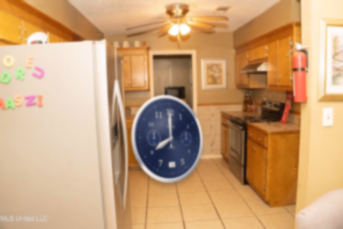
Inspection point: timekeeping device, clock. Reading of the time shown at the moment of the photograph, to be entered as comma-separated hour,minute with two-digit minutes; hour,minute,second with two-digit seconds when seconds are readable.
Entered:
8,00
